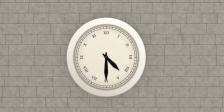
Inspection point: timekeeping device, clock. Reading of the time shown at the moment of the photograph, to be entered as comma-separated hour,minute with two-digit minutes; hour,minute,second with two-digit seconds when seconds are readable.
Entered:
4,30
